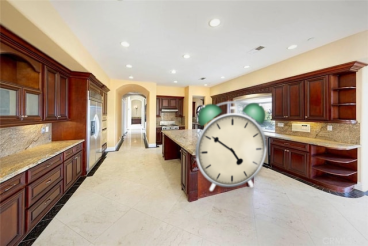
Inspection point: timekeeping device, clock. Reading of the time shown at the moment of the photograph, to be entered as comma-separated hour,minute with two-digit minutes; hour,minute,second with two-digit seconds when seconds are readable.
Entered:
4,51
